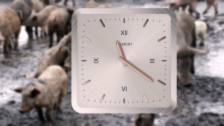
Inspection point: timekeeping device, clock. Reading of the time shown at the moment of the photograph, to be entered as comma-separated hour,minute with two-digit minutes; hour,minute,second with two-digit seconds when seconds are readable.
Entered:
11,21
